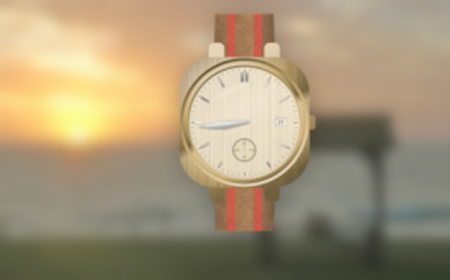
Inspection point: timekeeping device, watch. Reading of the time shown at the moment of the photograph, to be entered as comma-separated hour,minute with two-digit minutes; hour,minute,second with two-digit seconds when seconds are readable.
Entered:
8,44
